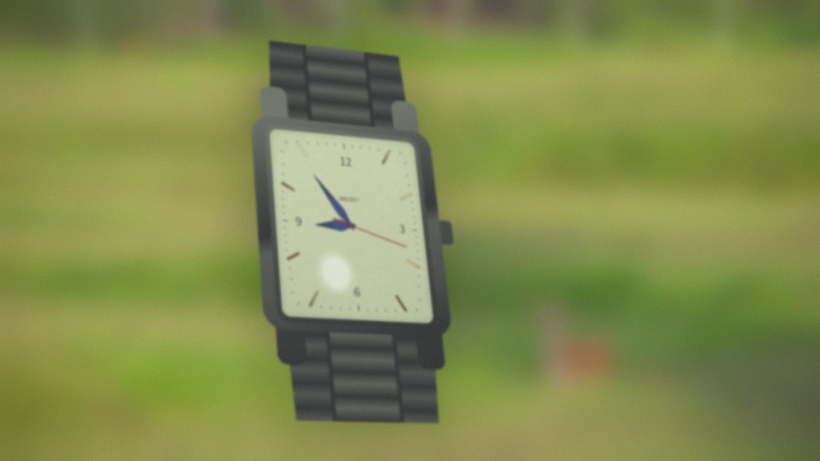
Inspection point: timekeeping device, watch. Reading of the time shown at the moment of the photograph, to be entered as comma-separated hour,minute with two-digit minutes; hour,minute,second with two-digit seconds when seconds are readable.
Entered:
8,54,18
